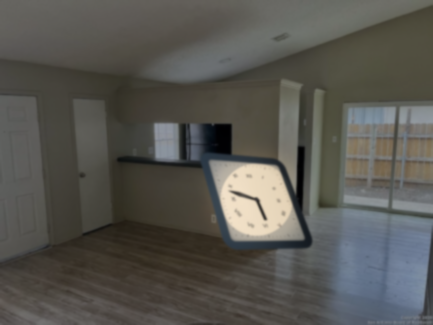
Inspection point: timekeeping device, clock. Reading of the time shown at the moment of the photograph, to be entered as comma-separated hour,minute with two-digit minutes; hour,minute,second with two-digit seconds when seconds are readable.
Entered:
5,48
